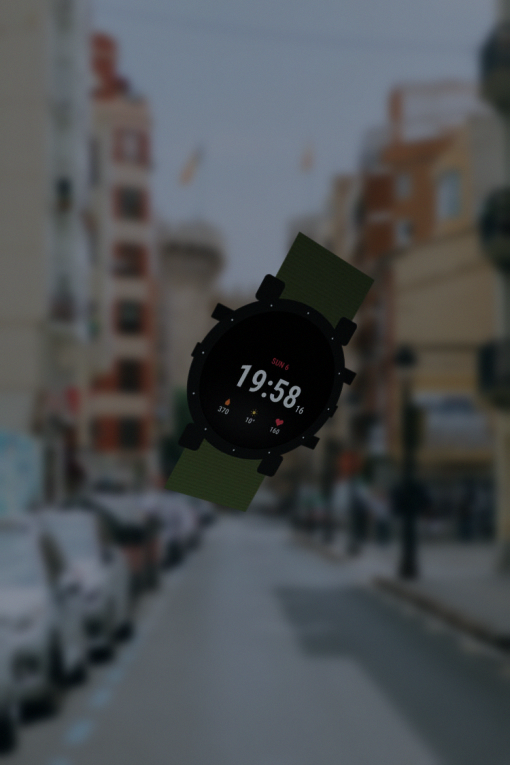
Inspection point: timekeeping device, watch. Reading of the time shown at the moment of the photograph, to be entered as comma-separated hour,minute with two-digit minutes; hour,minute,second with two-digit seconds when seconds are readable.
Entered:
19,58,16
